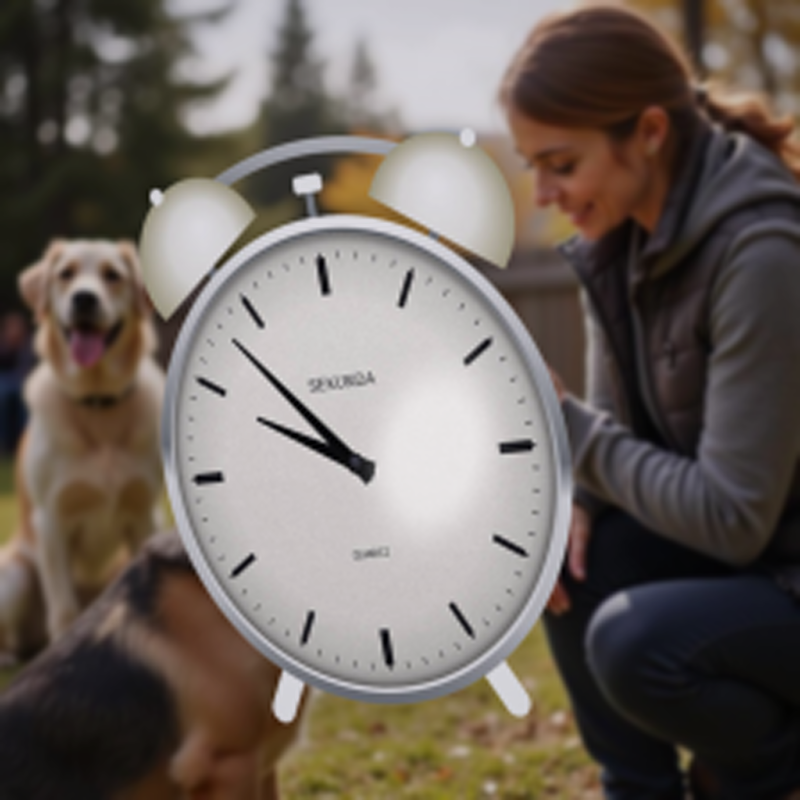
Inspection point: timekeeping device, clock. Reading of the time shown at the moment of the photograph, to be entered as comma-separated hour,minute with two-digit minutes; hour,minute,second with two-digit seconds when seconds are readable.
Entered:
9,53
